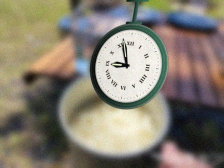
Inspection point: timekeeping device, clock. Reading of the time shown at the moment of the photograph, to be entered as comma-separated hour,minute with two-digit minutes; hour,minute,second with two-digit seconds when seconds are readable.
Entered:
8,57
